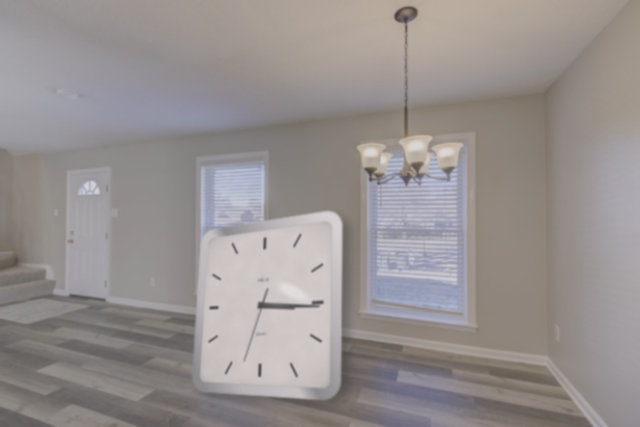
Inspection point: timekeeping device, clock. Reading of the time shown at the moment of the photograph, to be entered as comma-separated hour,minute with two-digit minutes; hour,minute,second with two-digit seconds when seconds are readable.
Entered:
3,15,33
